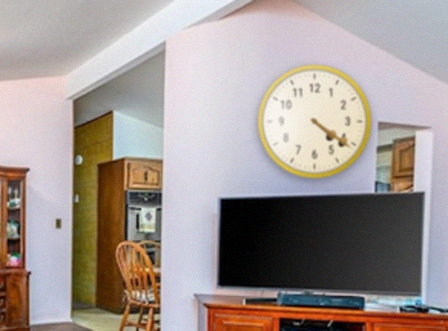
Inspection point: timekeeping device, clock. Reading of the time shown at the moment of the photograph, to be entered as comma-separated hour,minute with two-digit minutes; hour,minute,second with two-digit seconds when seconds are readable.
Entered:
4,21
